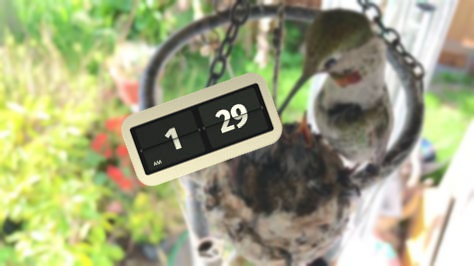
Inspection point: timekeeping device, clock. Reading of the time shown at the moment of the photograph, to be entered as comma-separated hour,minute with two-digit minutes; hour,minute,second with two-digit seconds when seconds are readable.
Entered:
1,29
